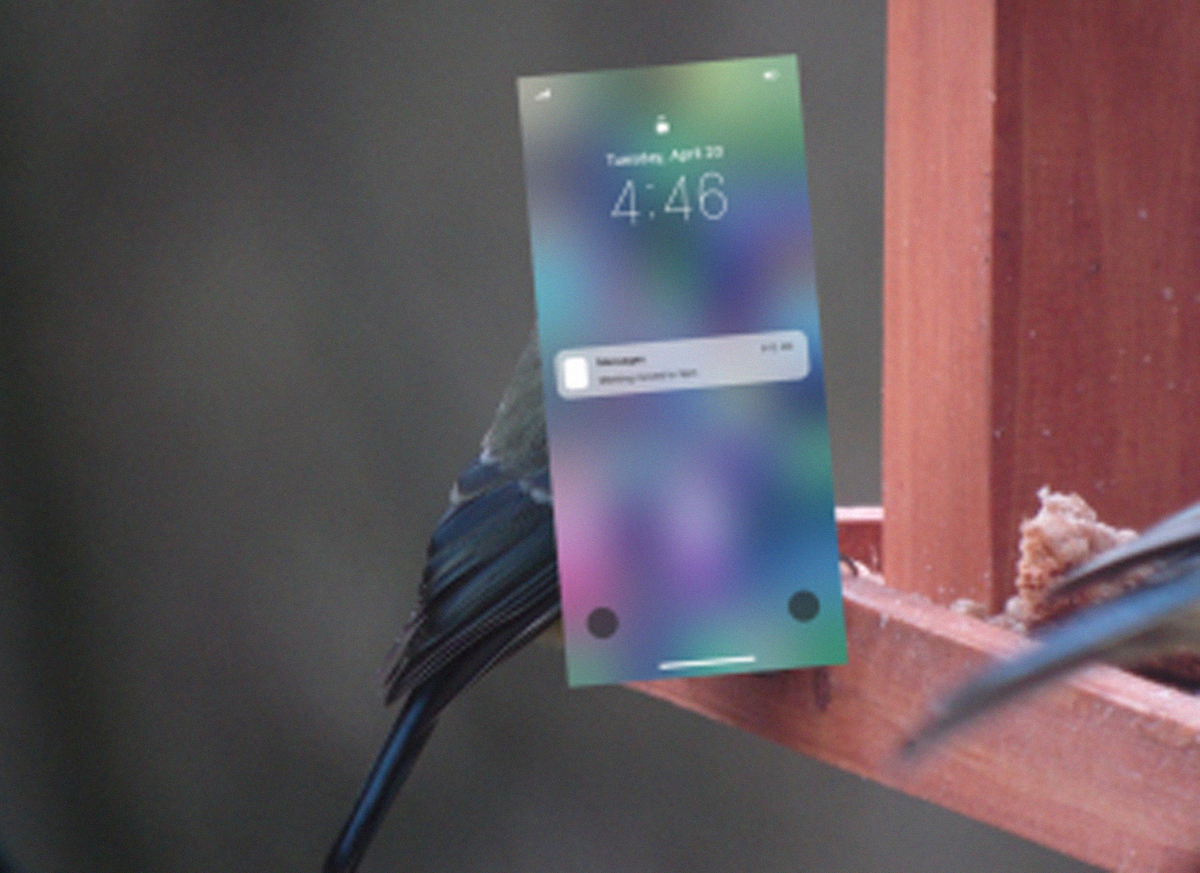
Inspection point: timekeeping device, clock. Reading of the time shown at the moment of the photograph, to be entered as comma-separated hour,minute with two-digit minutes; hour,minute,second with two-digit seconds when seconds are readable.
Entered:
4,46
